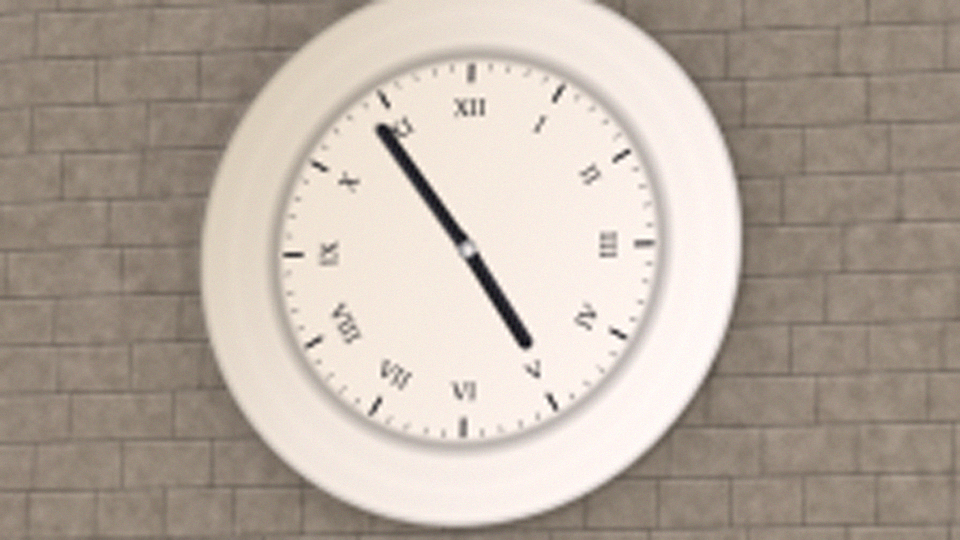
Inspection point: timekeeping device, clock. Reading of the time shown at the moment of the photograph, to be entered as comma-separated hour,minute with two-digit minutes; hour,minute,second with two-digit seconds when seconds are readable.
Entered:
4,54
